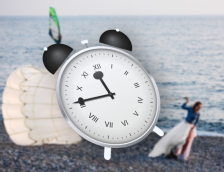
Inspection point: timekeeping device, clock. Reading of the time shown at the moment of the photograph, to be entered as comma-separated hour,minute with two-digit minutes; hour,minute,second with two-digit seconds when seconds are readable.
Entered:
11,46
